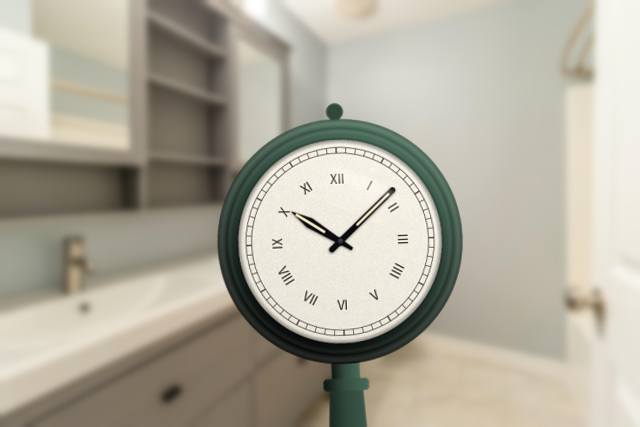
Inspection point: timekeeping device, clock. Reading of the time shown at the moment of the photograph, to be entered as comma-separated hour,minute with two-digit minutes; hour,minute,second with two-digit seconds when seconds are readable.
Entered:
10,08
